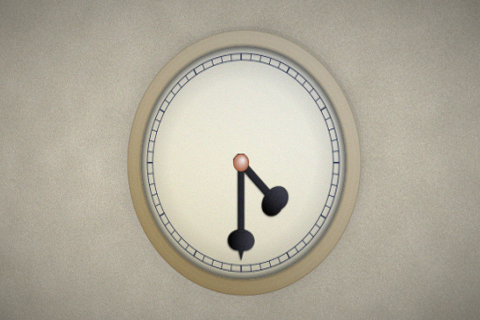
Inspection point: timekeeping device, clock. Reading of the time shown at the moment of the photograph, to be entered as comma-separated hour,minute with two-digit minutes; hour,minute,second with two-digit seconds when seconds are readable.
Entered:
4,30
